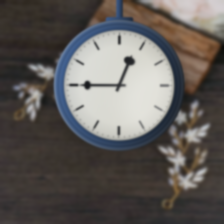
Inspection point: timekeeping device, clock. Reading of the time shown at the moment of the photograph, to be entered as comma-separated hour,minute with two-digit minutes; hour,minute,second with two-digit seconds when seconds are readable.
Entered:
12,45
